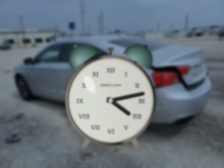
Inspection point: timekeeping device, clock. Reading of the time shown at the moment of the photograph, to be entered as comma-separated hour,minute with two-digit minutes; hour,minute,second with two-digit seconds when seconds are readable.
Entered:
4,13
